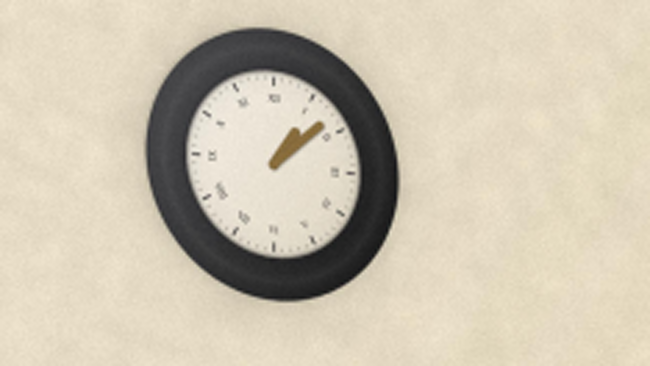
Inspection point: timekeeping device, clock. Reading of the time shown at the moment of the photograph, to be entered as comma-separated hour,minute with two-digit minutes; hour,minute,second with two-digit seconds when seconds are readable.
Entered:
1,08
